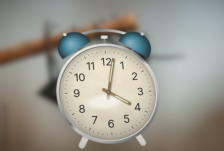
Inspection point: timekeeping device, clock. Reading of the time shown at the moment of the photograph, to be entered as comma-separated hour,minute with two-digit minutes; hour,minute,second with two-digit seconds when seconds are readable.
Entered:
4,02
